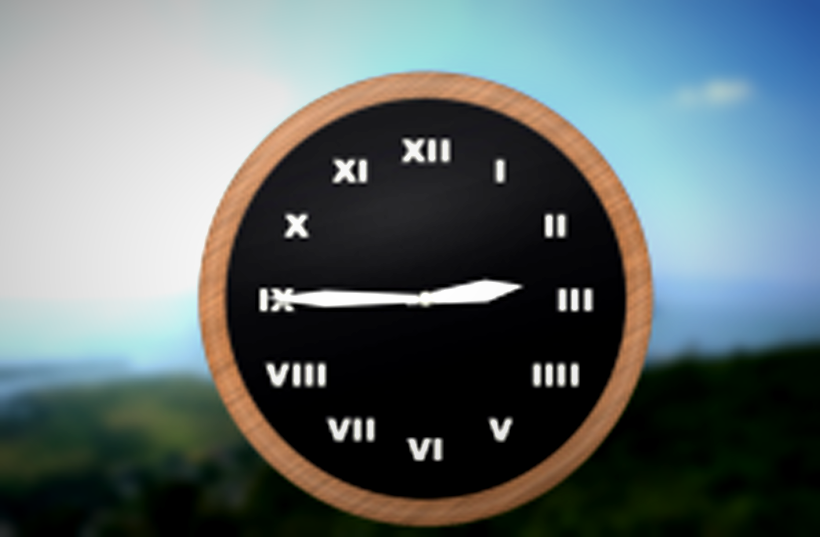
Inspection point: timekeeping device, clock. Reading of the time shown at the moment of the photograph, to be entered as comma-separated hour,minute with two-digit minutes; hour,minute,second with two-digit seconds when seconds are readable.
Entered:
2,45
